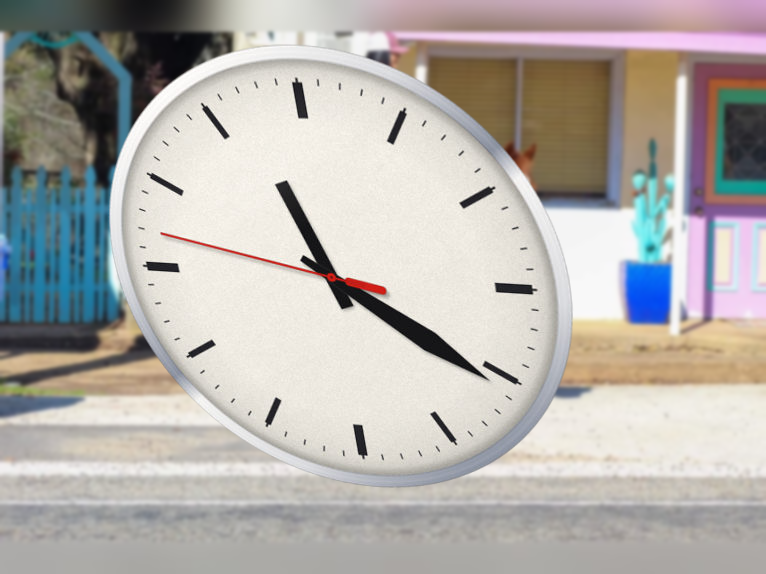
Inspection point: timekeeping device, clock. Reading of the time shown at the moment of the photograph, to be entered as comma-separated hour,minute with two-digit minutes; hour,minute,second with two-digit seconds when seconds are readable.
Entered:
11,20,47
